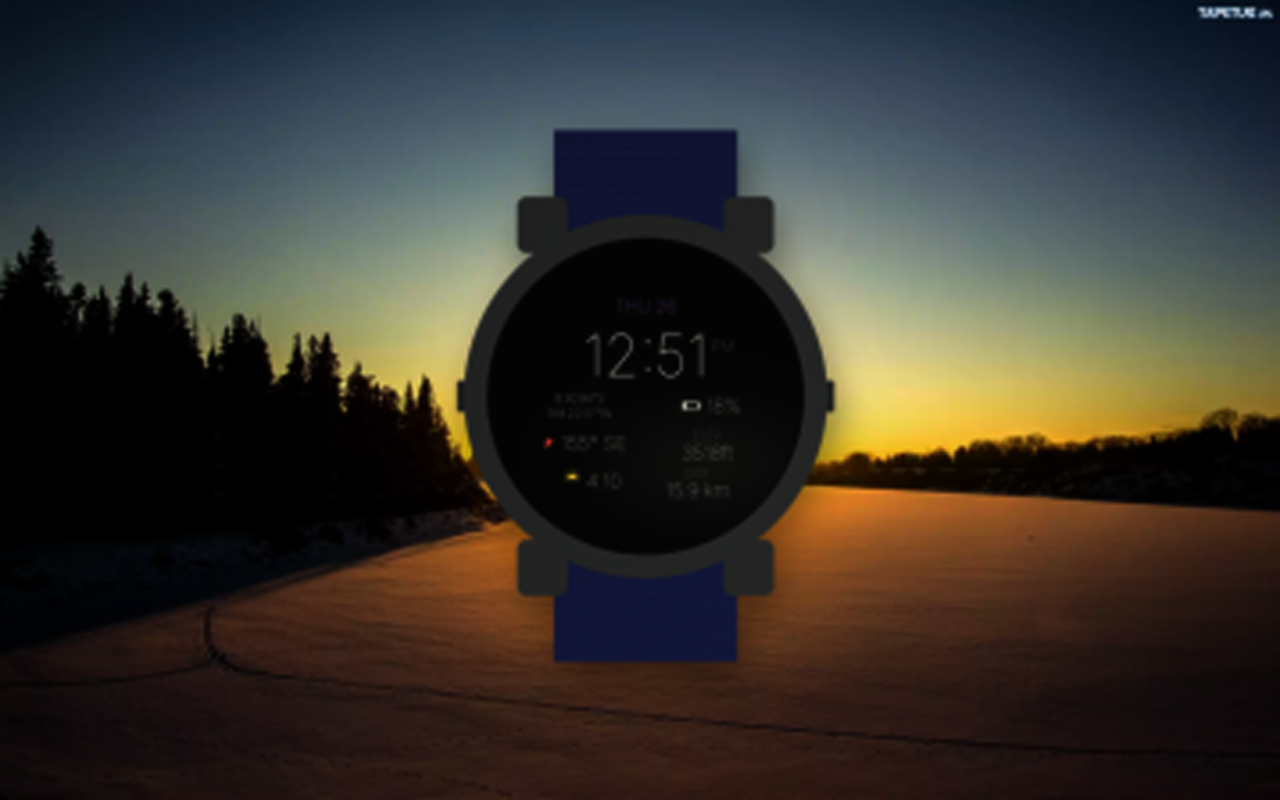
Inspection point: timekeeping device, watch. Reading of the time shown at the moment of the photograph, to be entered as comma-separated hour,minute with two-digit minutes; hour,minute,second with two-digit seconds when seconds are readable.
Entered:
12,51
